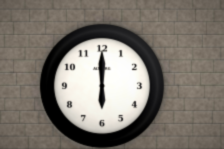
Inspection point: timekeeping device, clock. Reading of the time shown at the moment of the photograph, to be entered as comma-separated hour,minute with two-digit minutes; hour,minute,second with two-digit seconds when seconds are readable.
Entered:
6,00
